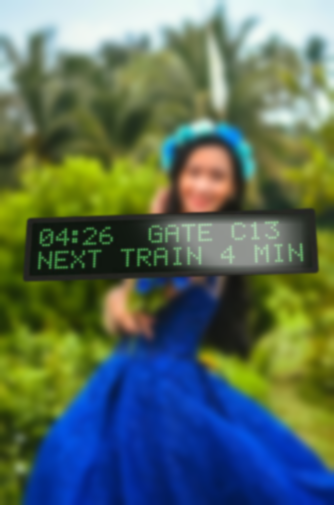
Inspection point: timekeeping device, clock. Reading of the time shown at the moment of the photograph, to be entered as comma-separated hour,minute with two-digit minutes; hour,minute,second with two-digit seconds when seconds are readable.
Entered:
4,26
